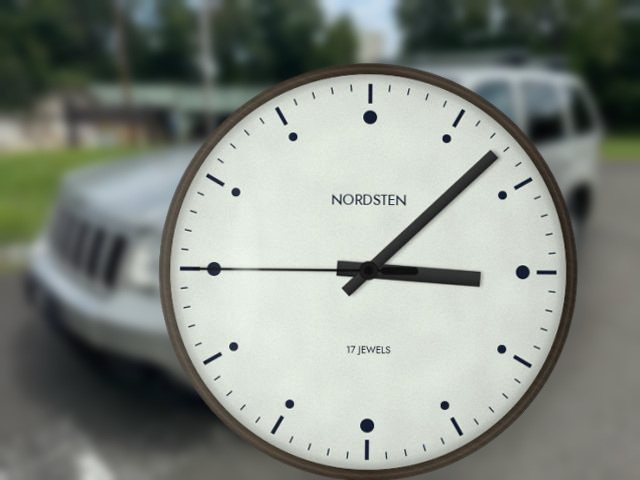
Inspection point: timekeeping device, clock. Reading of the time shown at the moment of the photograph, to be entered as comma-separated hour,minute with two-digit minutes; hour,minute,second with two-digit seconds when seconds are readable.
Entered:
3,07,45
